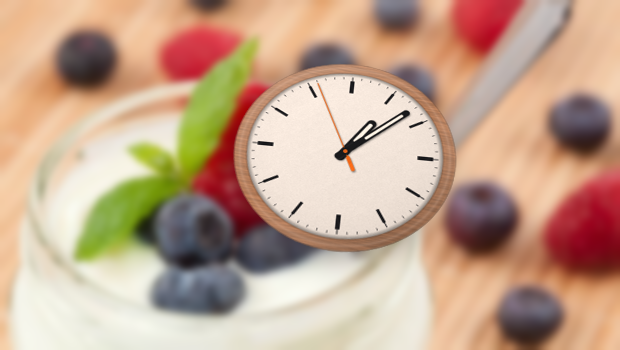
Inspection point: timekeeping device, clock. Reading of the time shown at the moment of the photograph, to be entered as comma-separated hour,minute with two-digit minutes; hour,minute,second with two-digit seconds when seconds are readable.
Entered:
1,07,56
